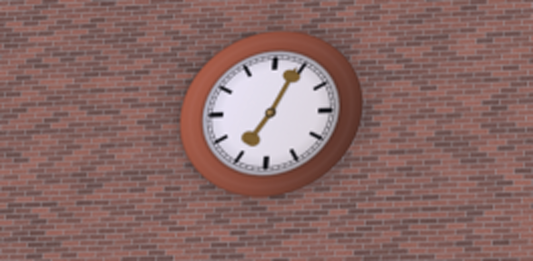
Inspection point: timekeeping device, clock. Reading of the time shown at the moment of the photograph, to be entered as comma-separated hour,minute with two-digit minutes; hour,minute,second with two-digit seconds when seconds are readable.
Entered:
7,04
